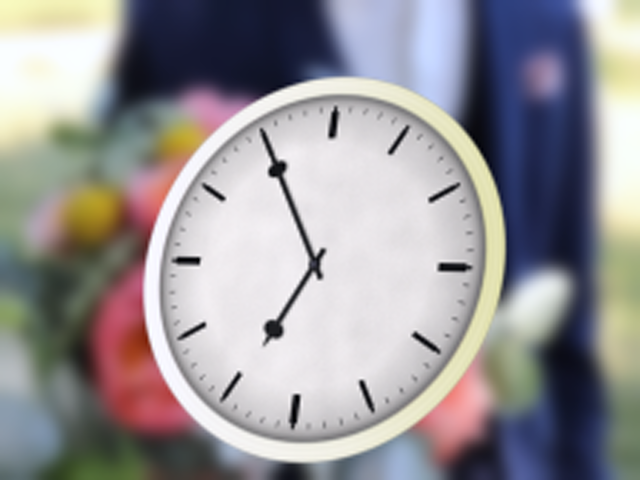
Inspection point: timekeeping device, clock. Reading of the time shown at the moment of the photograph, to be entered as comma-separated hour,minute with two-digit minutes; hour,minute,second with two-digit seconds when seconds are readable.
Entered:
6,55
